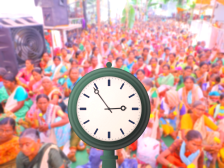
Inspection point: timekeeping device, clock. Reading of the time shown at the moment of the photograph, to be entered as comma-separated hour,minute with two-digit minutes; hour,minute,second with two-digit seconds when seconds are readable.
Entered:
2,54
